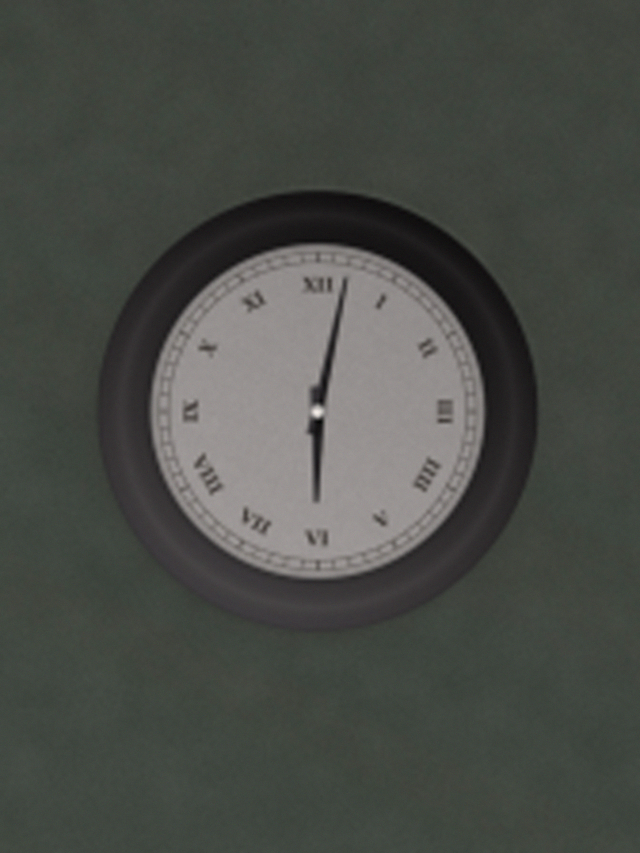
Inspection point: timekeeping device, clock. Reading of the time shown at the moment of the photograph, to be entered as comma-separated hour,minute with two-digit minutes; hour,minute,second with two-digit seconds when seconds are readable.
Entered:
6,02
